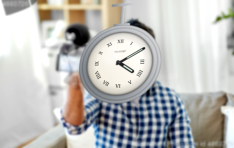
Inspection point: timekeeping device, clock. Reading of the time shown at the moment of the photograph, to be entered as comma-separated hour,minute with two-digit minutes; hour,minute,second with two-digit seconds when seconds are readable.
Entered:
4,10
